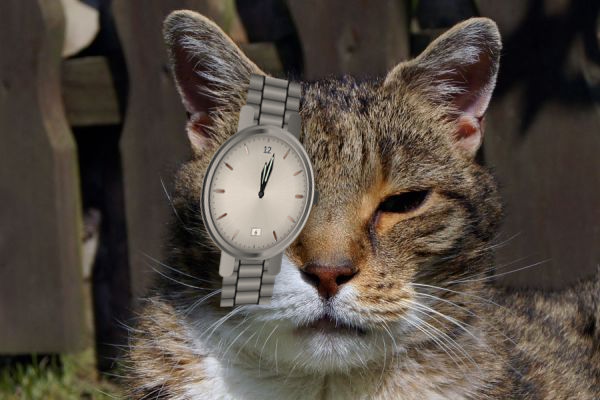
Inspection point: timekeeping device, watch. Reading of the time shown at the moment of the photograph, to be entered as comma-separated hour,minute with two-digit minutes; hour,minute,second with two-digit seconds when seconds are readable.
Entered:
12,02
